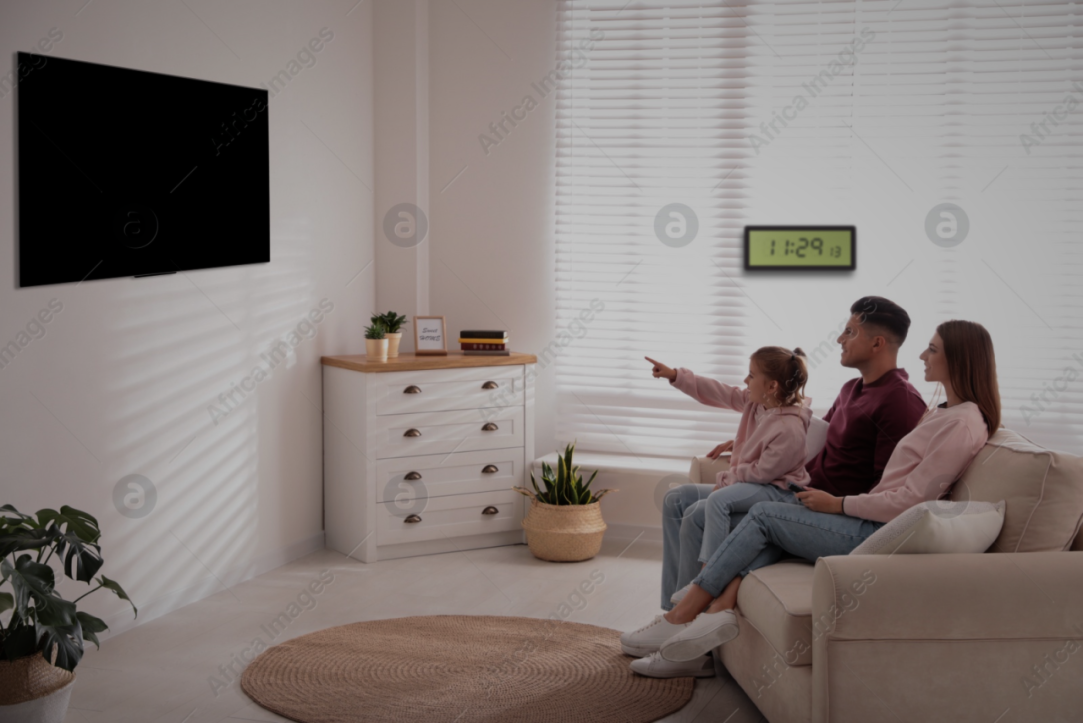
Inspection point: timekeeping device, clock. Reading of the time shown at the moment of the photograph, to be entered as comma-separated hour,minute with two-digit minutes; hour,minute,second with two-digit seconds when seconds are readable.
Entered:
11,29
